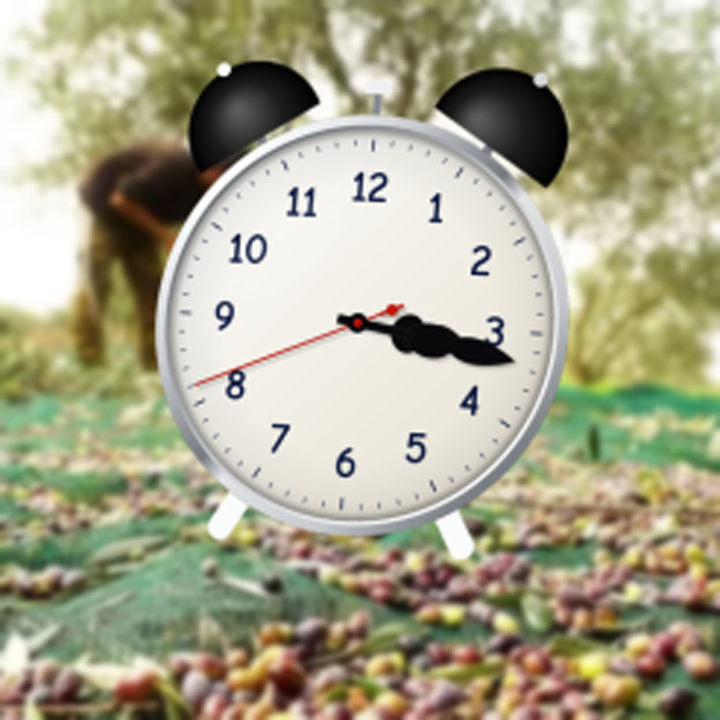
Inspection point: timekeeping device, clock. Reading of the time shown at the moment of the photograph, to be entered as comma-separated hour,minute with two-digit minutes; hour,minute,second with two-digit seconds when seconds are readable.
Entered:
3,16,41
